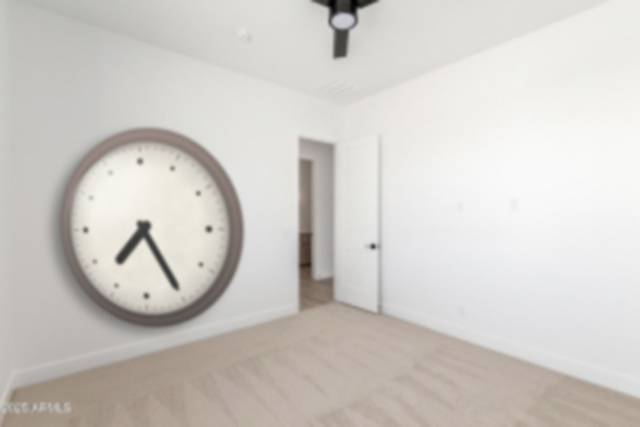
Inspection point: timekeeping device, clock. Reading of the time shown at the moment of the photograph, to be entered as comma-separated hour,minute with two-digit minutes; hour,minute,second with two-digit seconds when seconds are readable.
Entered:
7,25
